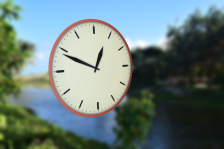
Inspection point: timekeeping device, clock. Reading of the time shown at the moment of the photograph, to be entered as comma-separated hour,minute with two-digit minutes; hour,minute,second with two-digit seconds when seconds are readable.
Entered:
12,49
